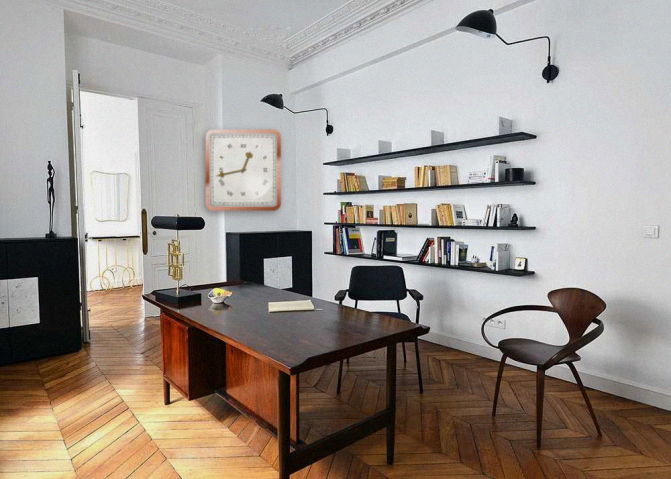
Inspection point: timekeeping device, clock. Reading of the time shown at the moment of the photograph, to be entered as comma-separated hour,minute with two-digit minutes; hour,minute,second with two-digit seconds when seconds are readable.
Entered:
12,43
